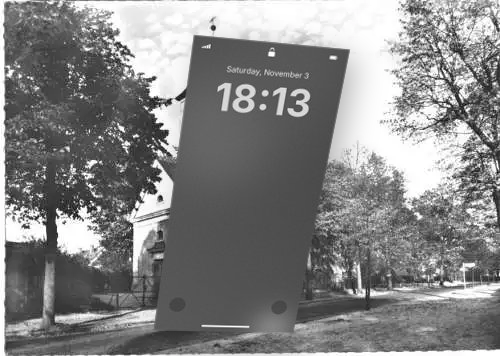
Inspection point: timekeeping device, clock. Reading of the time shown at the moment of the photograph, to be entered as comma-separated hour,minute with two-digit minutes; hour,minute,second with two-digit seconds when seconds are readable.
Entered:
18,13
